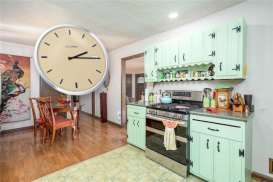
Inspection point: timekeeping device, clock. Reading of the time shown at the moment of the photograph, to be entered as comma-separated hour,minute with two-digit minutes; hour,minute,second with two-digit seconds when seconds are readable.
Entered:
2,15
